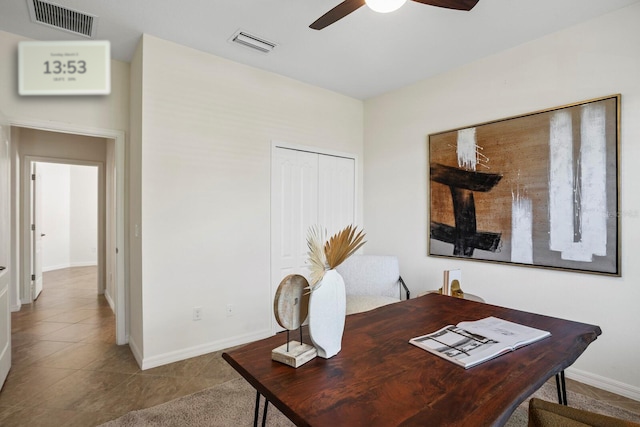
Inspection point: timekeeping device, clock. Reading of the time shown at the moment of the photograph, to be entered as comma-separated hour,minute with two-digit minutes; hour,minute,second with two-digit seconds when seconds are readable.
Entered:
13,53
